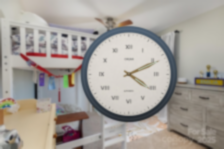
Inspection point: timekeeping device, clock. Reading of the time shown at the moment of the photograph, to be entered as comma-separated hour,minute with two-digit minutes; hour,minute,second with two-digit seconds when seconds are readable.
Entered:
4,11
